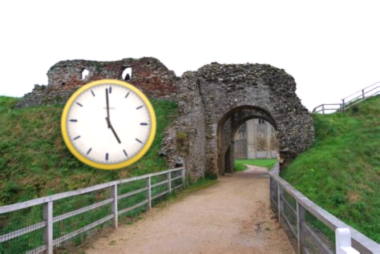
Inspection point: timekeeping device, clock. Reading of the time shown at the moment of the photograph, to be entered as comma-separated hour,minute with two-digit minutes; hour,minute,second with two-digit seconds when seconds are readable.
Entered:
4,59
